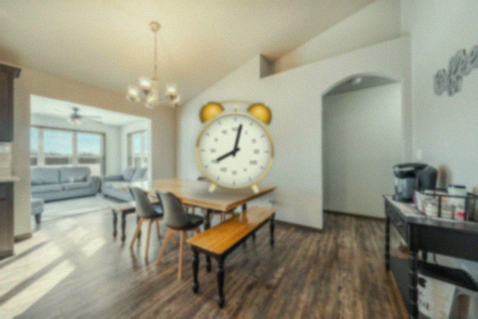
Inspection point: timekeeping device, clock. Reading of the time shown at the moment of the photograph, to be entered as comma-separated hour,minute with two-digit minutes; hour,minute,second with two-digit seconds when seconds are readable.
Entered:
8,02
